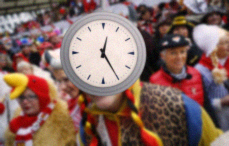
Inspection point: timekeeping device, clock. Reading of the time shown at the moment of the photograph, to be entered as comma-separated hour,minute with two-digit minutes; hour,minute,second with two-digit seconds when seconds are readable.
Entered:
12,25
